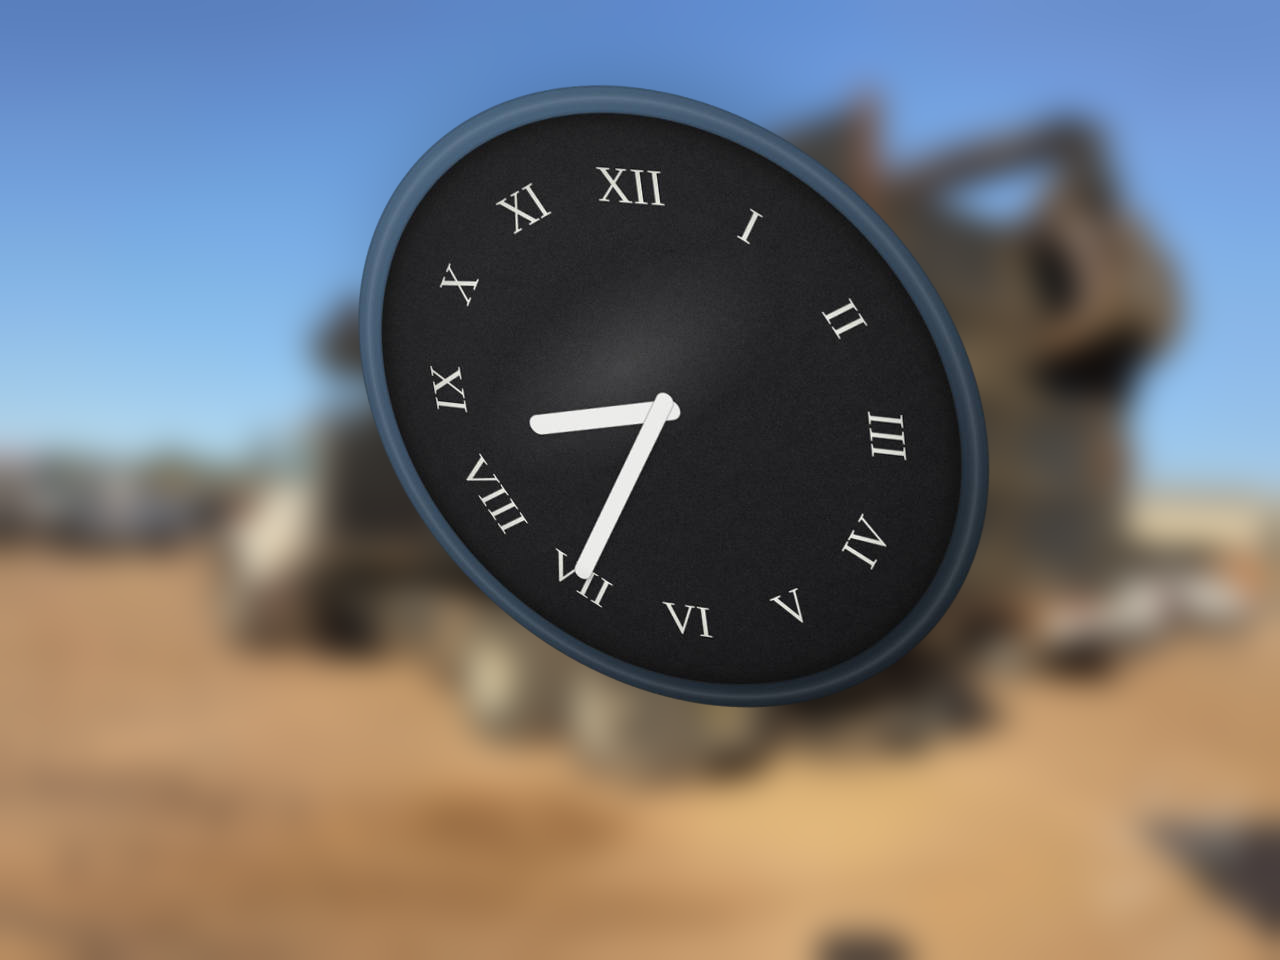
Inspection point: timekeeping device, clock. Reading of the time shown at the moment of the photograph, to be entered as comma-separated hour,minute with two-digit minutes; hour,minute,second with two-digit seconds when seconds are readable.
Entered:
8,35
